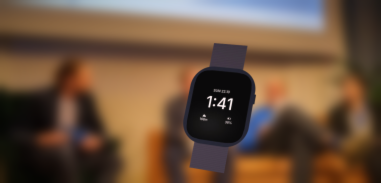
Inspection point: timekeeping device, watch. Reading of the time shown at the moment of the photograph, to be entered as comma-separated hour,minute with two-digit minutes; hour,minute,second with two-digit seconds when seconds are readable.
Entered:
1,41
